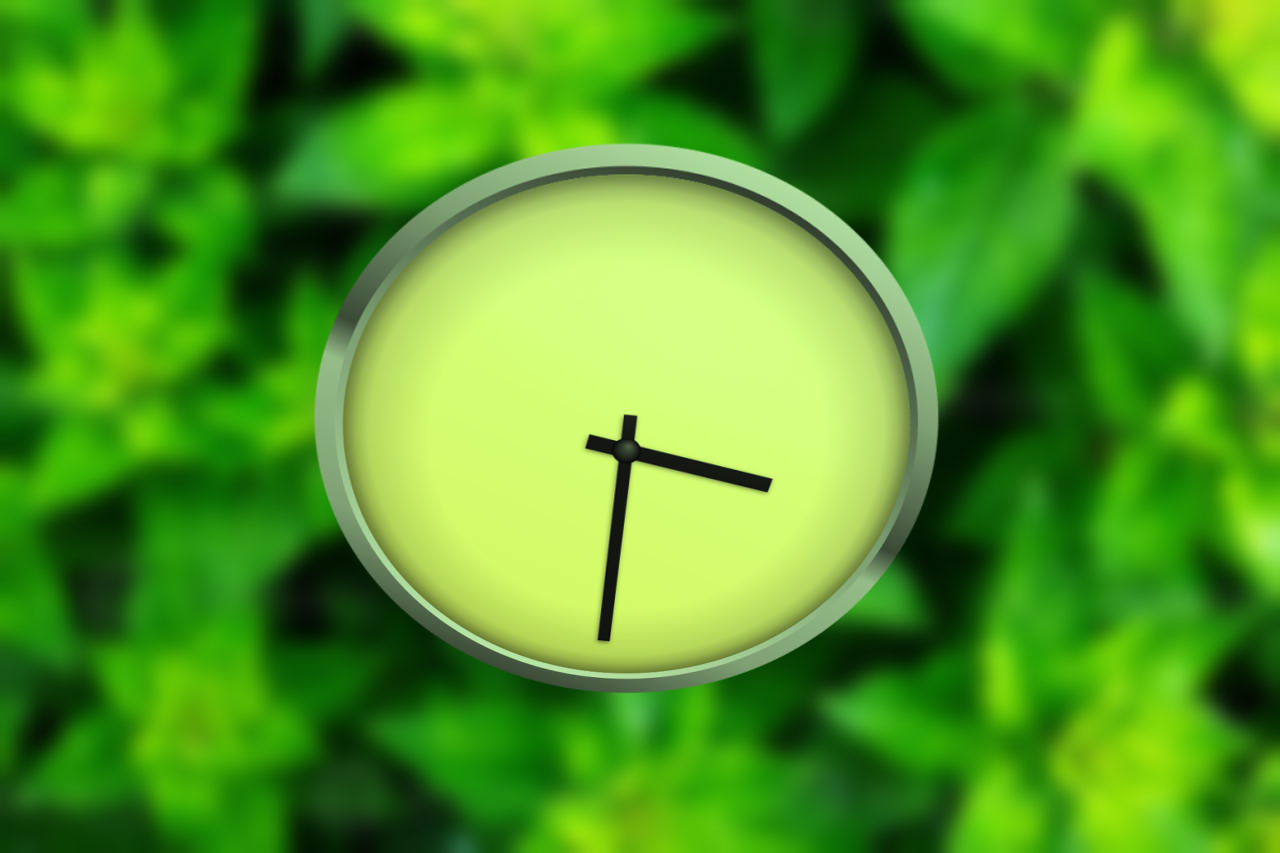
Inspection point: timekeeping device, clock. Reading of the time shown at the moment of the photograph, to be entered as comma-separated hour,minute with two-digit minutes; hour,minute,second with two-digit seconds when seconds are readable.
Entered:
3,31
